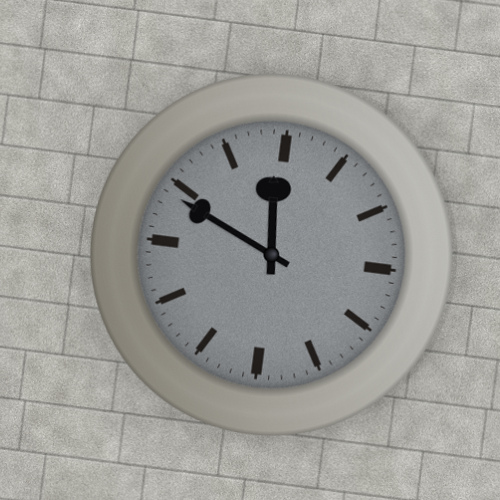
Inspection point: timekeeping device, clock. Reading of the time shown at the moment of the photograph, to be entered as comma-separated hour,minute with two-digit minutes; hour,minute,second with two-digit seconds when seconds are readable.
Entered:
11,49
